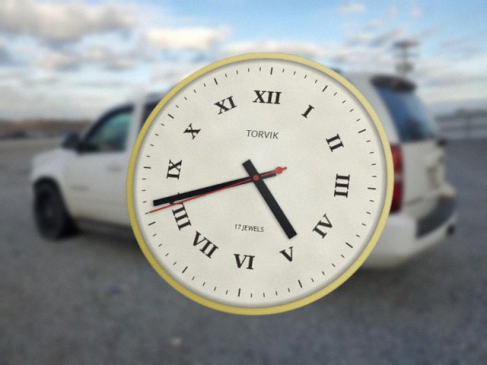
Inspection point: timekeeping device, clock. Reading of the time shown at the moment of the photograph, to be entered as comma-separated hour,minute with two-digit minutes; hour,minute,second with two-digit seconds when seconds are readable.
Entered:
4,41,41
